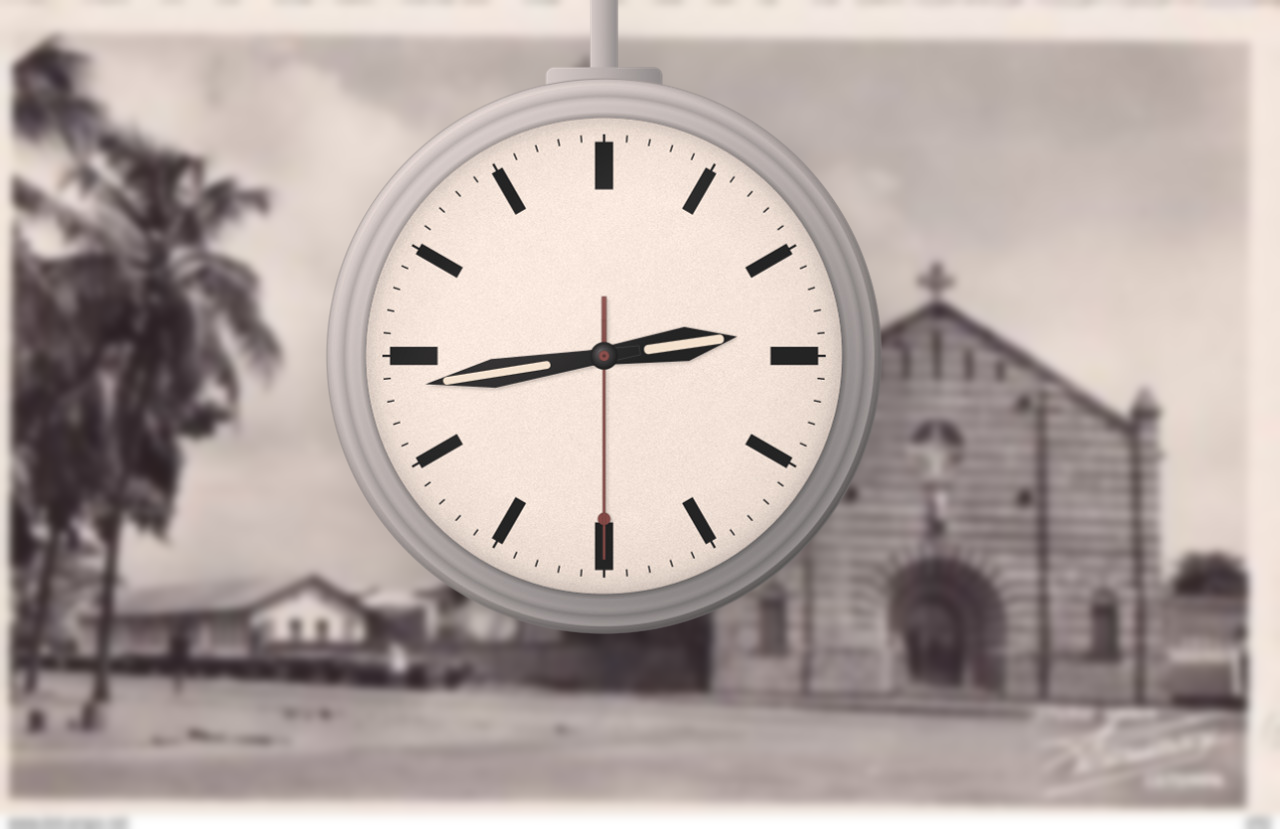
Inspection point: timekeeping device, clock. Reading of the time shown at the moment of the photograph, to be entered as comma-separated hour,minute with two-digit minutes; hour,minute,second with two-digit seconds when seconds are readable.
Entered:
2,43,30
